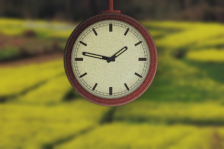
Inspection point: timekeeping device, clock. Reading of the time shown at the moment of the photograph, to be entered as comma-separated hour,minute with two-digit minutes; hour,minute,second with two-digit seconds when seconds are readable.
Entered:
1,47
